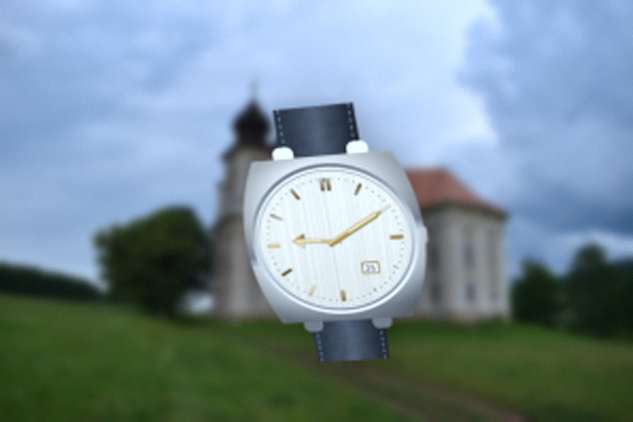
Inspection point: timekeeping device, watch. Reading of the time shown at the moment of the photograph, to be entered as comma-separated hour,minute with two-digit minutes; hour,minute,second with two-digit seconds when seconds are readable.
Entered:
9,10
